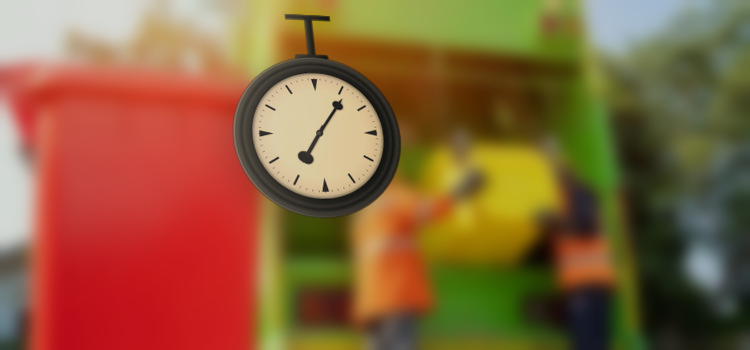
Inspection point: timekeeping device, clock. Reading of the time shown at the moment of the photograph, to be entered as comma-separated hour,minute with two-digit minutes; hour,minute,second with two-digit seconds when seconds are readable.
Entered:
7,06
